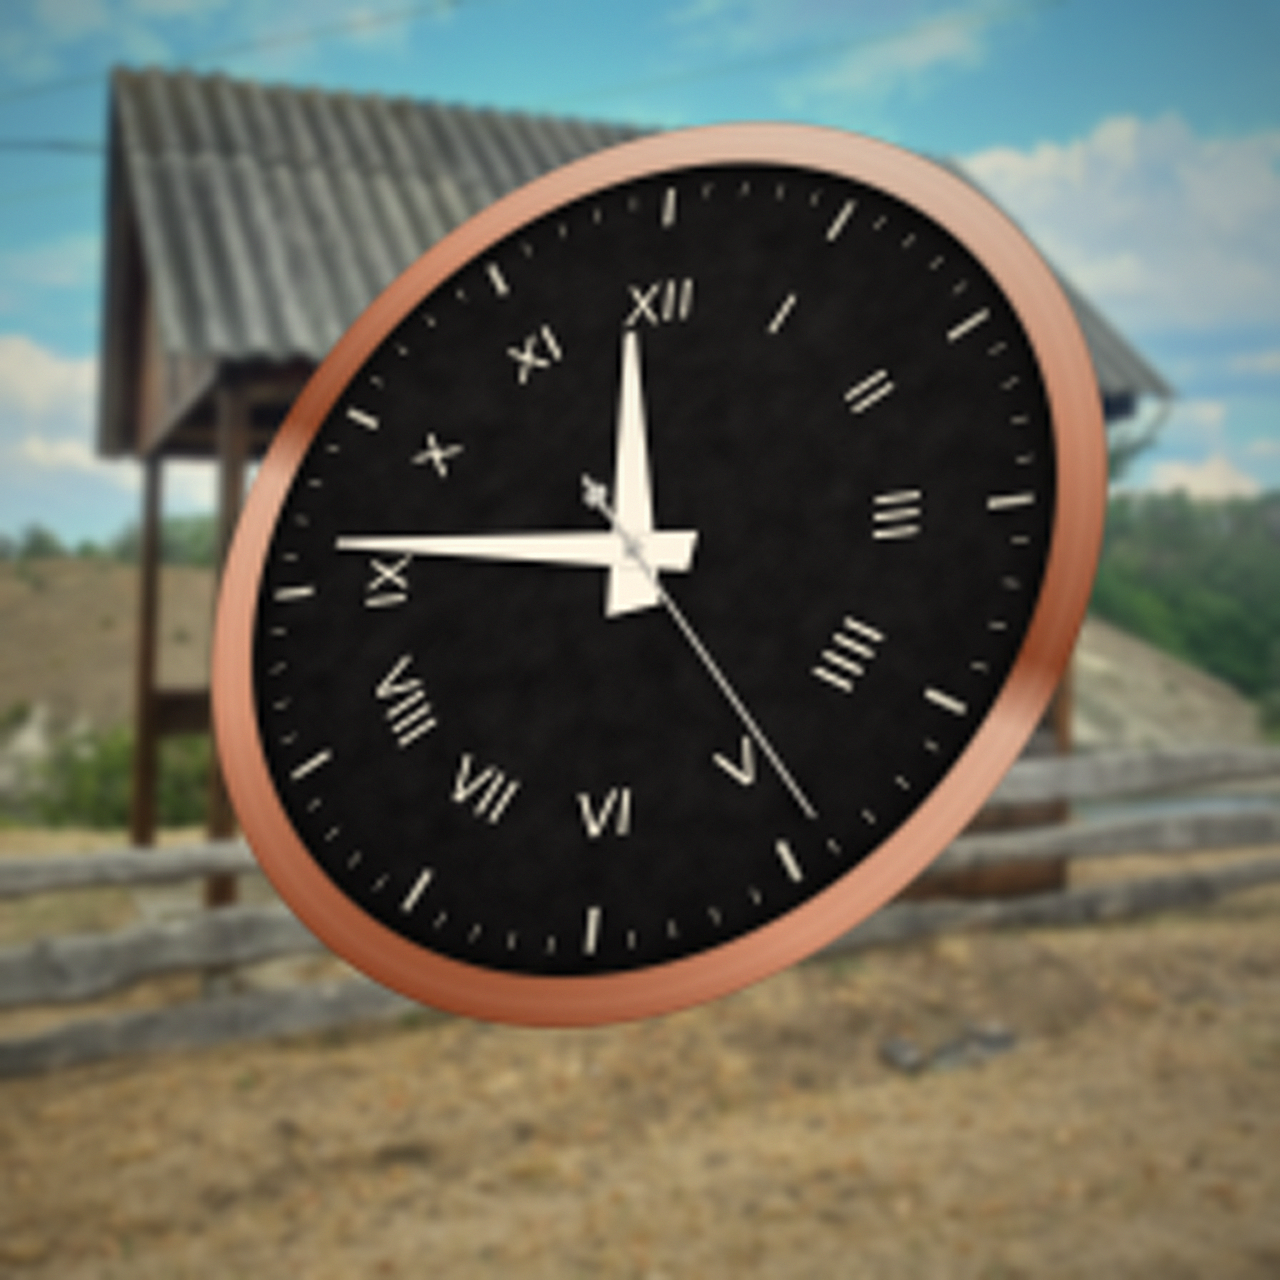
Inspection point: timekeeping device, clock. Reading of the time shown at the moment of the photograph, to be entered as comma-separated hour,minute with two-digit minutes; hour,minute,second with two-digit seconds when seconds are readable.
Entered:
11,46,24
